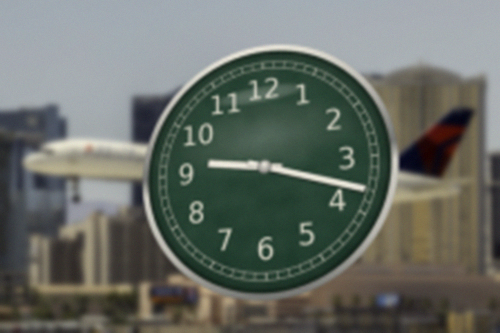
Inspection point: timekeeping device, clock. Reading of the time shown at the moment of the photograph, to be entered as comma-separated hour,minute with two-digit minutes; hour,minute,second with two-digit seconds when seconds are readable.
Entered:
9,18
